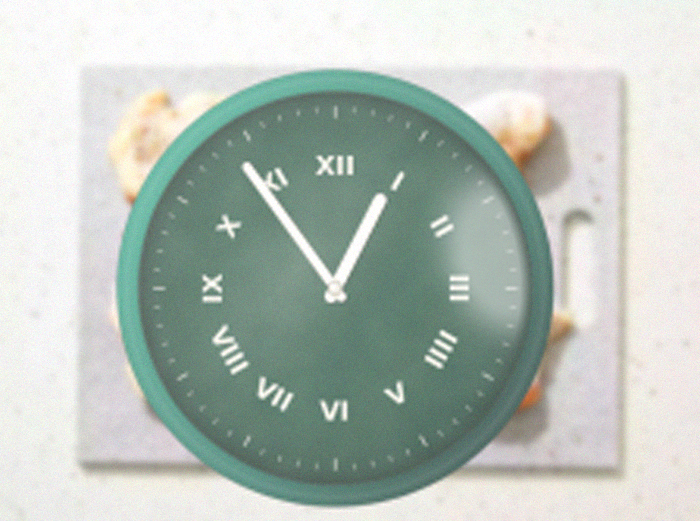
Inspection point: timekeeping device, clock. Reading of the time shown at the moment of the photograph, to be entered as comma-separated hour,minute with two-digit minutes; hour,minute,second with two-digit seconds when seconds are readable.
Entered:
12,54
